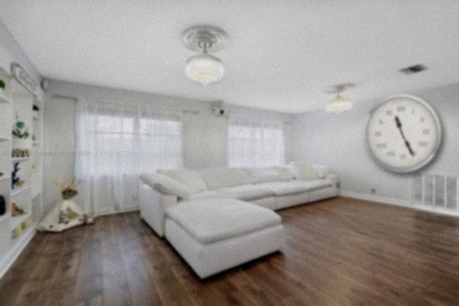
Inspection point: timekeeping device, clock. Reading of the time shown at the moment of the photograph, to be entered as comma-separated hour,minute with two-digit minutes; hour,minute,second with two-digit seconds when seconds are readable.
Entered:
11,26
